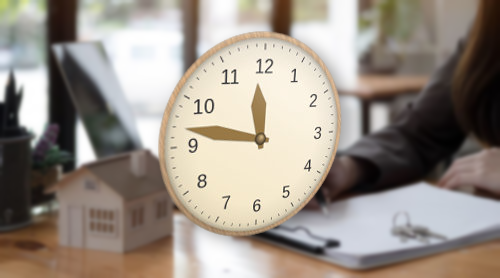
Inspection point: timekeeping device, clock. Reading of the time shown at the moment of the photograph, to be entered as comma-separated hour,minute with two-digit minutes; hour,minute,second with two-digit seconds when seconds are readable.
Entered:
11,47
